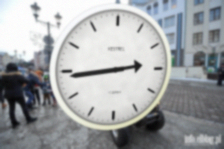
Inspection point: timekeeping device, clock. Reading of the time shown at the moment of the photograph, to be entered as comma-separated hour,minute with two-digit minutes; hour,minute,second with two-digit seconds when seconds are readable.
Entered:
2,44
